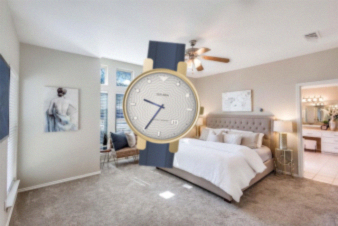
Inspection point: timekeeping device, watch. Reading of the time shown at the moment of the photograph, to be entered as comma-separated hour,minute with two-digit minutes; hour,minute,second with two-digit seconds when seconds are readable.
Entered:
9,35
